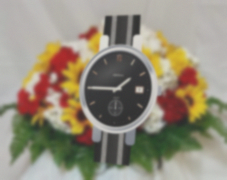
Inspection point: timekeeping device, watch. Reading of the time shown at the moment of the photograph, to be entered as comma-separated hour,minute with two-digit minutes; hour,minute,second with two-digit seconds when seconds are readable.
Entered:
1,45
